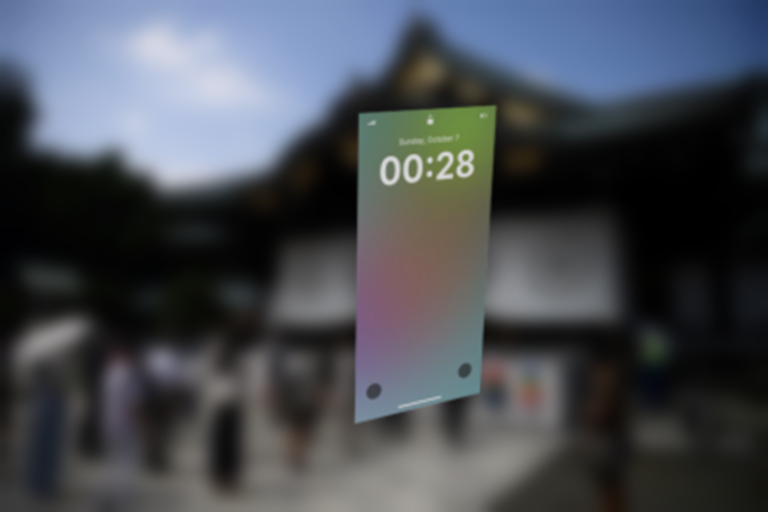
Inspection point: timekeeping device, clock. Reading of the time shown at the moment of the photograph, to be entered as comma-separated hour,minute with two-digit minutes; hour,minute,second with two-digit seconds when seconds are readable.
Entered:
0,28
